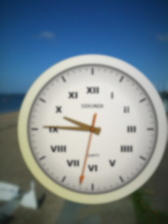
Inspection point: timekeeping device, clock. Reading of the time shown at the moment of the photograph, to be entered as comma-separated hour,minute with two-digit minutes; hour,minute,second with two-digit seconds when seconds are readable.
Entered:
9,45,32
